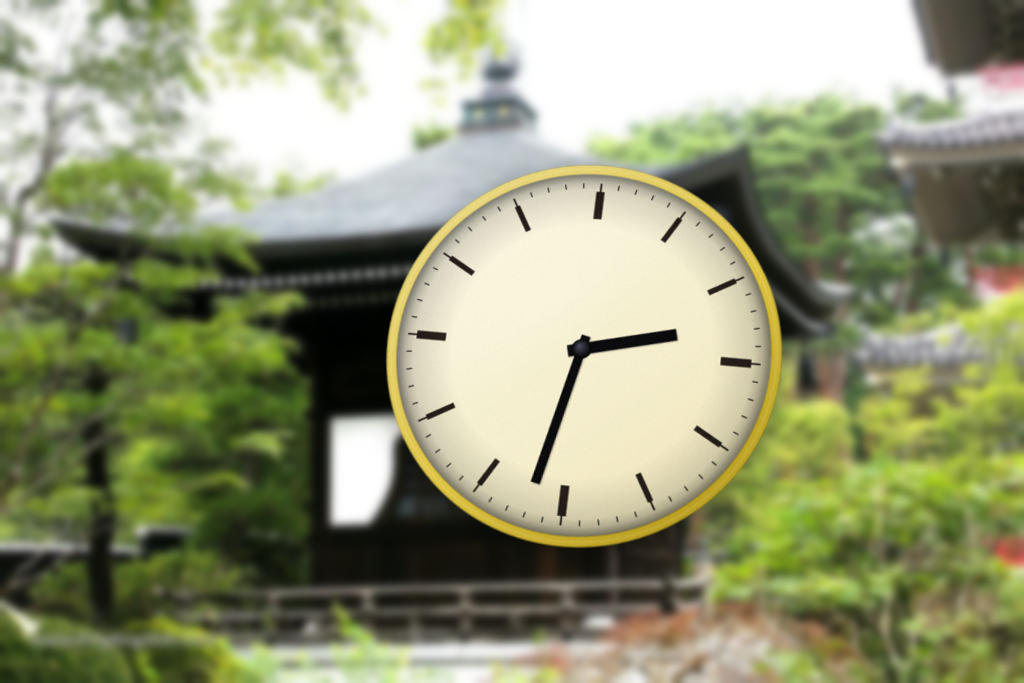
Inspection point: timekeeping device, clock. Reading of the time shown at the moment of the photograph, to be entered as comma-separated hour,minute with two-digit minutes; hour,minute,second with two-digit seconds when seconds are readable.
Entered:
2,32
